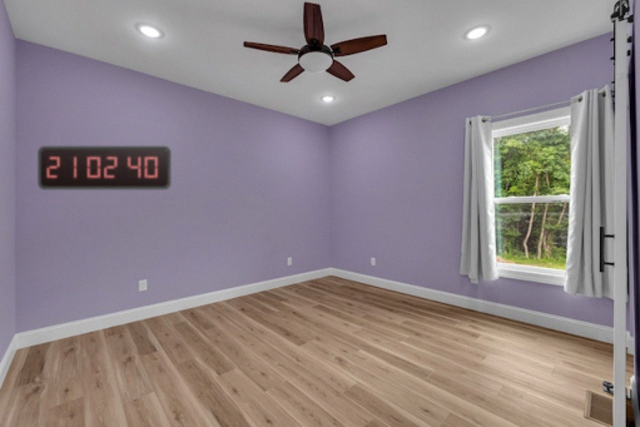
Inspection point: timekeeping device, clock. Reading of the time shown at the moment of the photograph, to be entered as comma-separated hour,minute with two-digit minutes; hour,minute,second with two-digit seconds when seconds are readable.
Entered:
21,02,40
